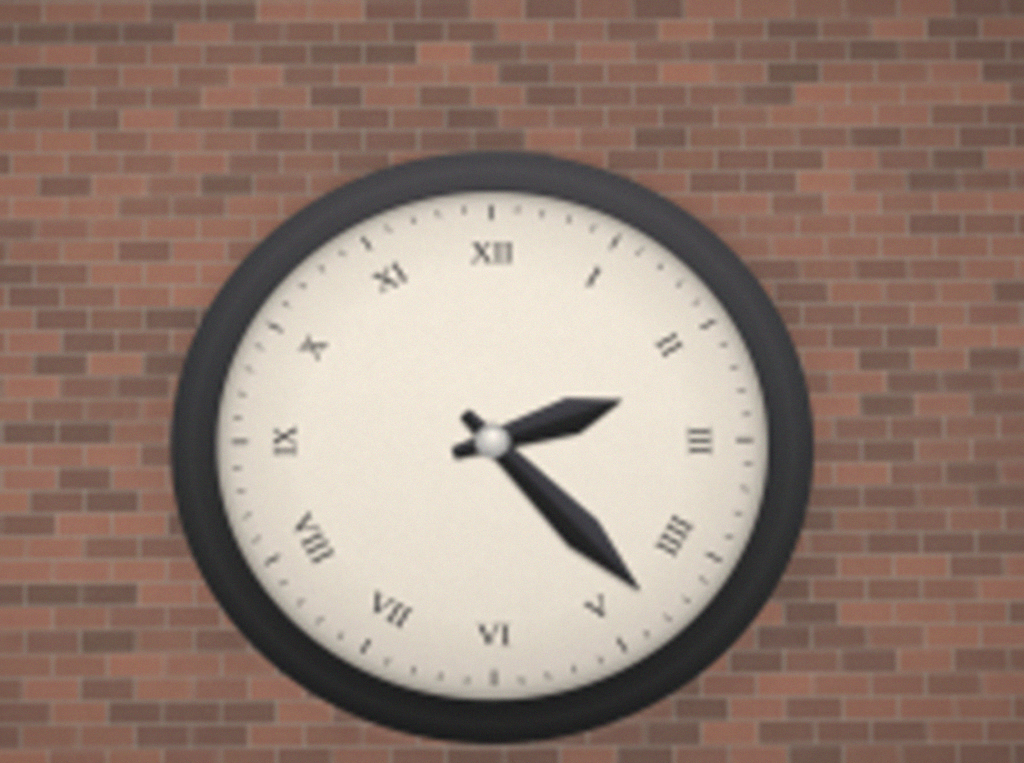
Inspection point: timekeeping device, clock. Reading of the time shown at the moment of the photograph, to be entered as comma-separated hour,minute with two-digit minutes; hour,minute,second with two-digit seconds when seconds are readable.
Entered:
2,23
